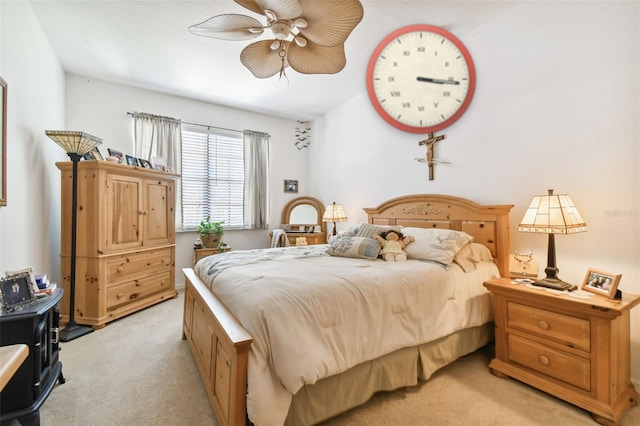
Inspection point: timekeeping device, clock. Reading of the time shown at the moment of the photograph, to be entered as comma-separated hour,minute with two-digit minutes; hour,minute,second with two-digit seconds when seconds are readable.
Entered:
3,16
